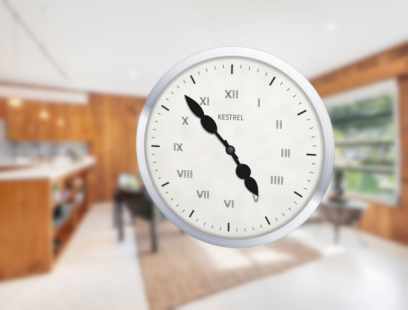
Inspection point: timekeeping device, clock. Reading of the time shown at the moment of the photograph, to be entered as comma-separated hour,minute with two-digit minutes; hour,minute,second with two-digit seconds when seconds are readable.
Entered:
4,53
